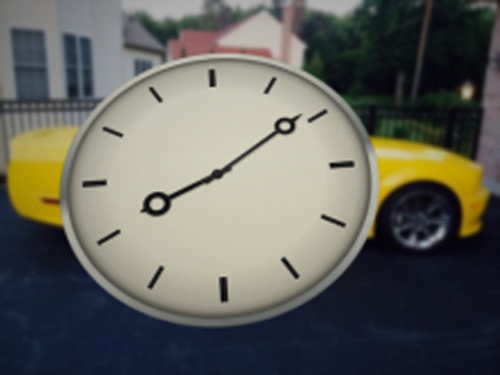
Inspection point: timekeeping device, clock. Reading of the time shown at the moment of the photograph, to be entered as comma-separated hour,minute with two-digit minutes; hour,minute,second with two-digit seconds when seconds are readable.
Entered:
8,09
